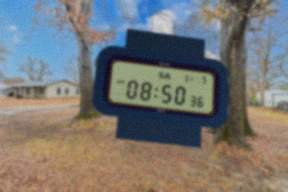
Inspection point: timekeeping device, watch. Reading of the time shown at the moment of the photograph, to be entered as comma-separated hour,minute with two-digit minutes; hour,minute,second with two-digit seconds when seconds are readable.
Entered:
8,50
